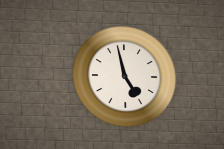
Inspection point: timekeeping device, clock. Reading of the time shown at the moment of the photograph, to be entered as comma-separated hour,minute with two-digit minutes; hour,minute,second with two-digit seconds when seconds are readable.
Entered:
4,58
